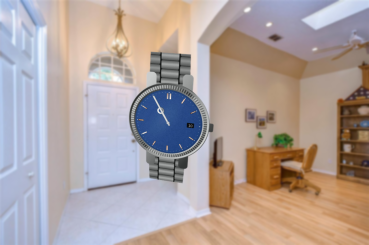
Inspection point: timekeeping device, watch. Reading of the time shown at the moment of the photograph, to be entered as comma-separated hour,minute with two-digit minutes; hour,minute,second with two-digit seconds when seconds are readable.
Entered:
10,55
